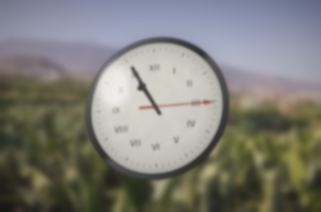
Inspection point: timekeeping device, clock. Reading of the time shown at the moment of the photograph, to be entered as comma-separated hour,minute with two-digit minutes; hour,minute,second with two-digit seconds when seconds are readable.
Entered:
10,55,15
